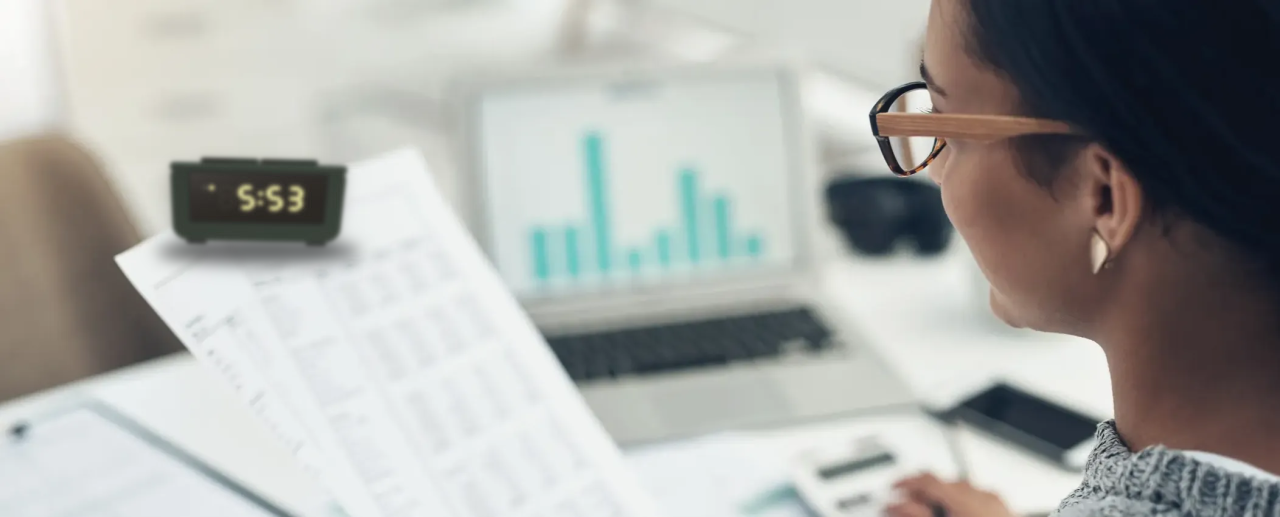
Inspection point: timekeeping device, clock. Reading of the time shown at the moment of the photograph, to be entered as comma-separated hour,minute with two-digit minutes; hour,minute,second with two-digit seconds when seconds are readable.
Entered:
5,53
